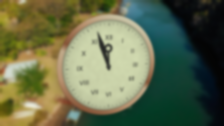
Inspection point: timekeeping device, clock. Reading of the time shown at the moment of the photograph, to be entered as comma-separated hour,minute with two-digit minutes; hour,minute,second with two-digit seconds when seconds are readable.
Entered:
11,57
